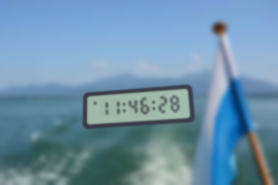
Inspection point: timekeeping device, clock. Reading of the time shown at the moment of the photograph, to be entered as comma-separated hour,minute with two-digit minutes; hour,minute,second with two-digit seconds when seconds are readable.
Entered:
11,46,28
